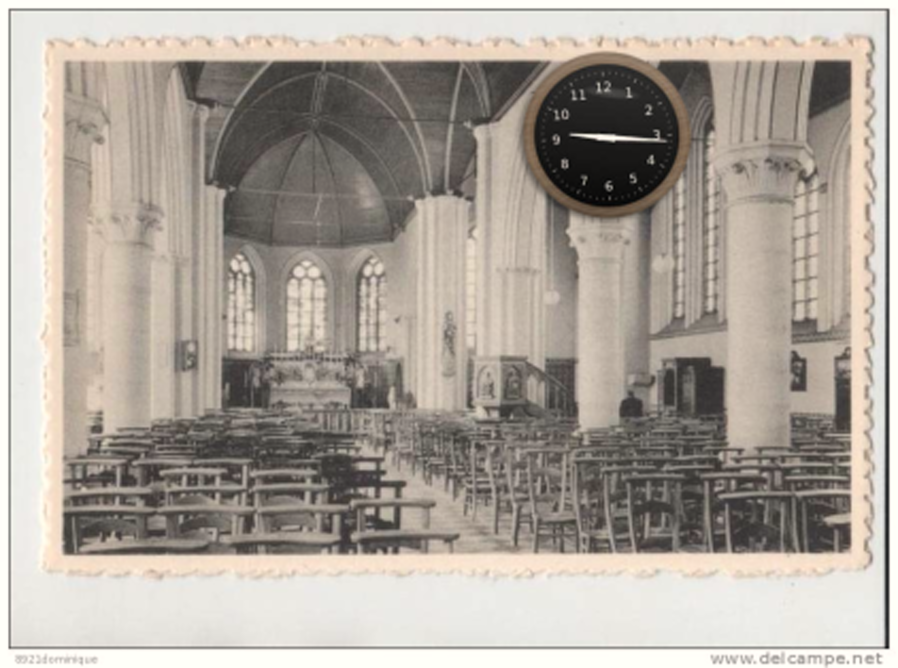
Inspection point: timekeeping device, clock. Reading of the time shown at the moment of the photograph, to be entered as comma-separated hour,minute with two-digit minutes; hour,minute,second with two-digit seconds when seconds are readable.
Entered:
9,16
